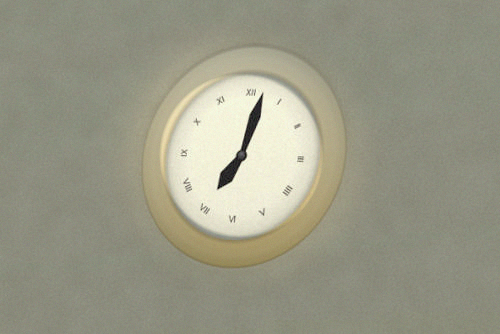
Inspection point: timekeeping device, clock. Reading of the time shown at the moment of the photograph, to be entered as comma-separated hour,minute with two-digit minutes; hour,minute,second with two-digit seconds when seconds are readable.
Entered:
7,02
